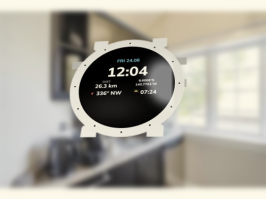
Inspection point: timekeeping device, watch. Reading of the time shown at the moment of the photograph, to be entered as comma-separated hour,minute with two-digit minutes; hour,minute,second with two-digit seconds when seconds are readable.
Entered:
12,04
